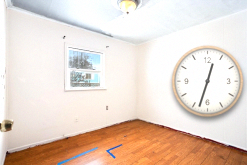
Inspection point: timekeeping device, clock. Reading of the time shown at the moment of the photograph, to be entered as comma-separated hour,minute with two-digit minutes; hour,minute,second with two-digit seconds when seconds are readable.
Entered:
12,33
